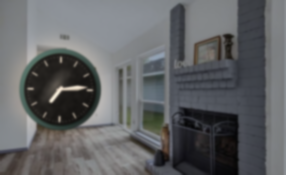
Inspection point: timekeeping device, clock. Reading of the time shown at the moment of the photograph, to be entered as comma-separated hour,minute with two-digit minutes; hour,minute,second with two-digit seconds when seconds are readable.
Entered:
7,14
